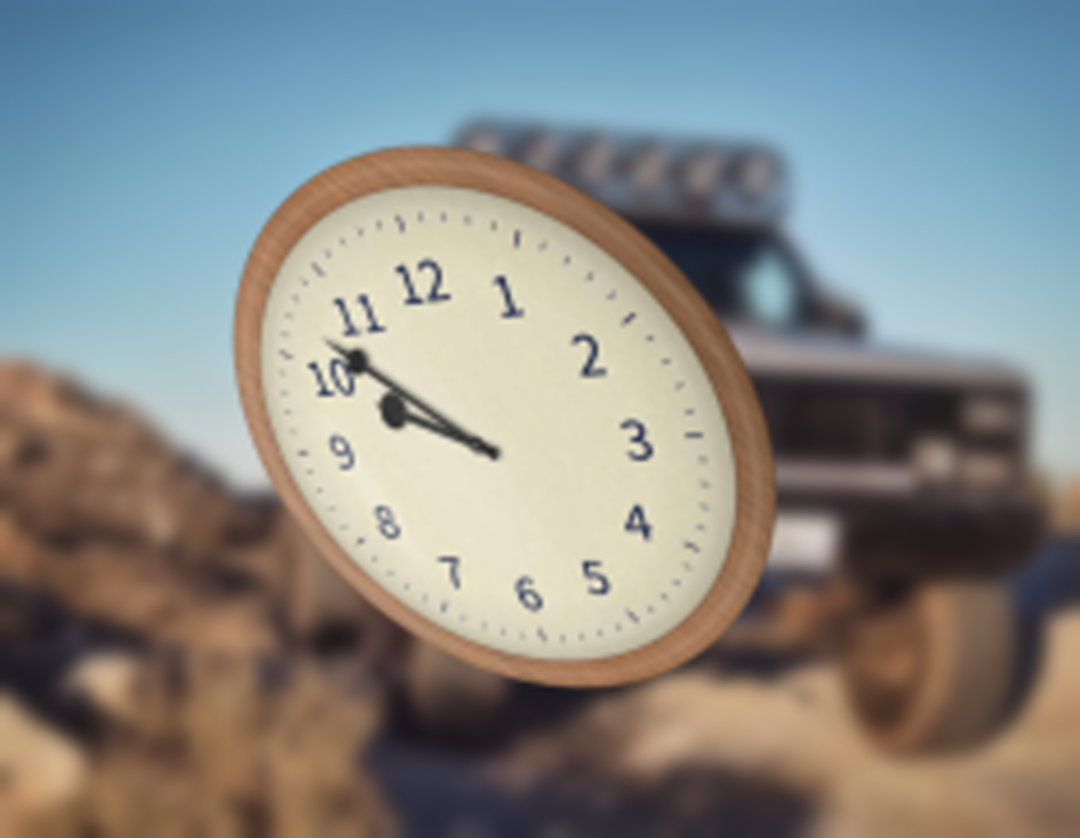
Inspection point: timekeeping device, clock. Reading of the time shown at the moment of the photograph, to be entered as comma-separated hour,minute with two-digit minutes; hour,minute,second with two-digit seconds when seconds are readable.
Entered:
9,52
